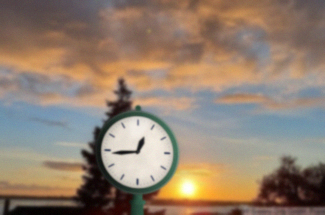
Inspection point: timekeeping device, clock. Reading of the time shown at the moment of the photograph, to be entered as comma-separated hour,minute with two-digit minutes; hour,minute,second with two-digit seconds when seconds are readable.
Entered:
12,44
